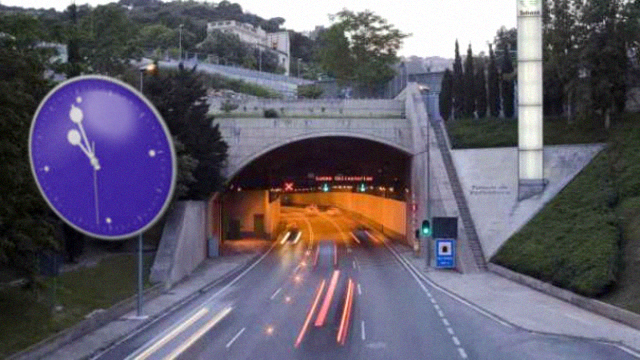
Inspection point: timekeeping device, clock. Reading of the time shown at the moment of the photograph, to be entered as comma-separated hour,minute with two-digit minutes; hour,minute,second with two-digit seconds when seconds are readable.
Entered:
10,58,32
